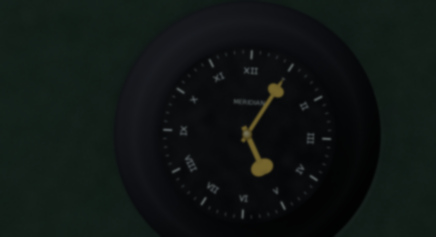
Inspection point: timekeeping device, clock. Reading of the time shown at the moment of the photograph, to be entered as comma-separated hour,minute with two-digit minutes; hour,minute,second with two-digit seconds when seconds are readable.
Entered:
5,05
